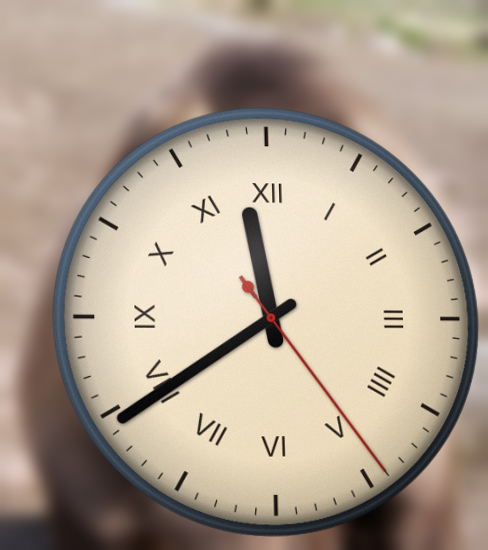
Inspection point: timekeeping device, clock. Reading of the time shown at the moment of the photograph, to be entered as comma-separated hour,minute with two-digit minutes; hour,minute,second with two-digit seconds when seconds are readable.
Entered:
11,39,24
